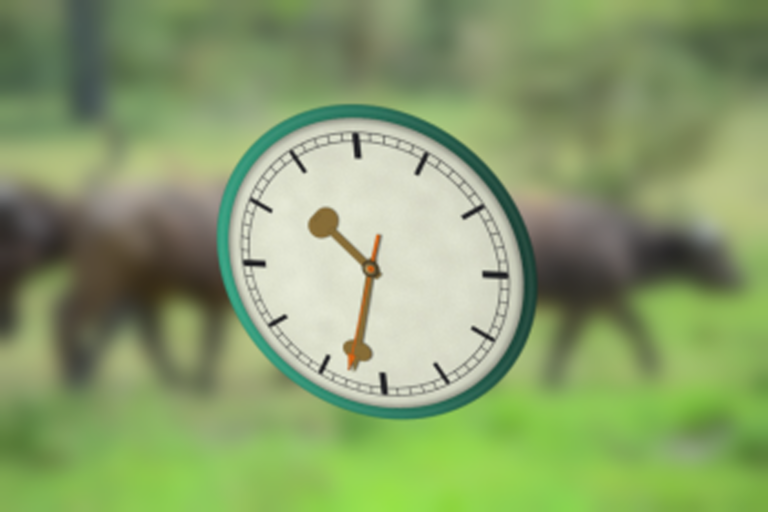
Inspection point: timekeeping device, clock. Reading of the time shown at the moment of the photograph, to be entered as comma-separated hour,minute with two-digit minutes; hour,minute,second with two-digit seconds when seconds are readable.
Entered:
10,32,33
